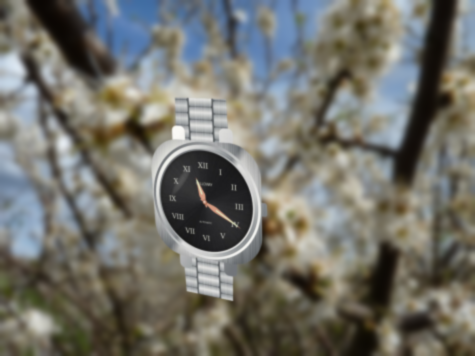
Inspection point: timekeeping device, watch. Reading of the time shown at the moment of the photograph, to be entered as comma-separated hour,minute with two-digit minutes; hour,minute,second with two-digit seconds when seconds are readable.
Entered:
11,20
